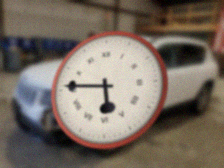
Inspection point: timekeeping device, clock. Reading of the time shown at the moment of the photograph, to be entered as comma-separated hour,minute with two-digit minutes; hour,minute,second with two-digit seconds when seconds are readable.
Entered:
5,46
